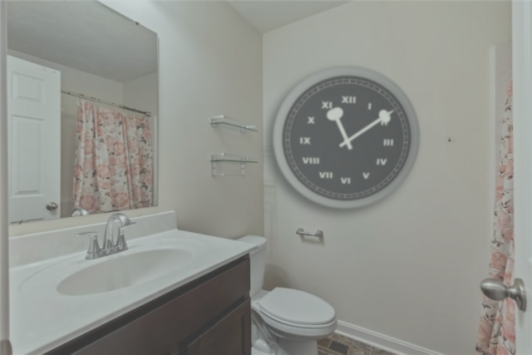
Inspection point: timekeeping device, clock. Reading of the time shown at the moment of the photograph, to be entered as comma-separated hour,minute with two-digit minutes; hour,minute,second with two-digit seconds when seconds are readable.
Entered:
11,09
